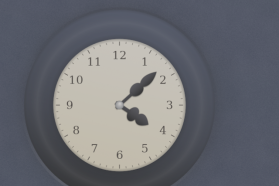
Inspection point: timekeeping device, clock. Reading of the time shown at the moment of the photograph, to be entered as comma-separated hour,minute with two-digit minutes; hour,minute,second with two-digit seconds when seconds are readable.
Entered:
4,08
